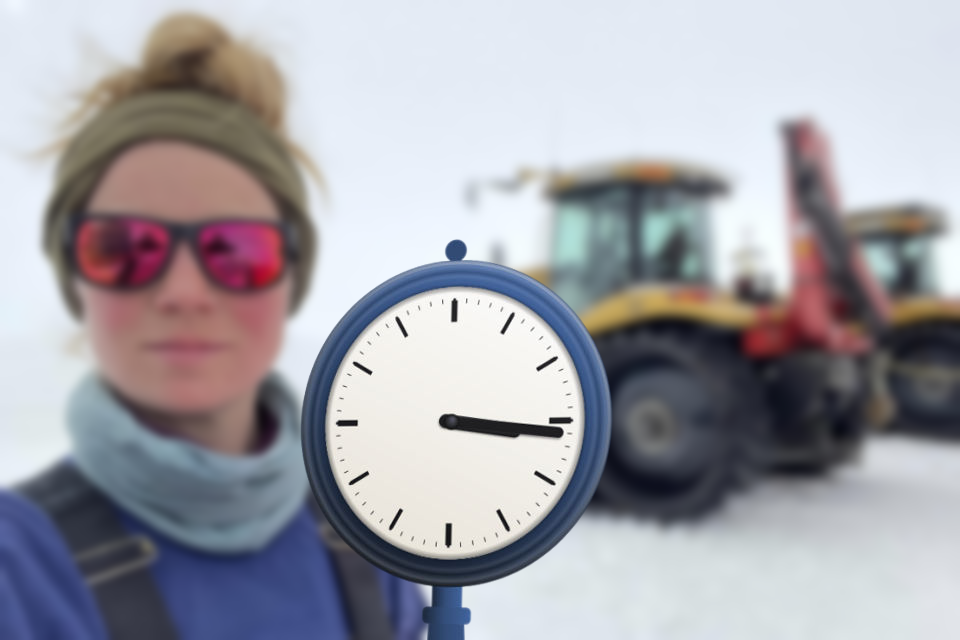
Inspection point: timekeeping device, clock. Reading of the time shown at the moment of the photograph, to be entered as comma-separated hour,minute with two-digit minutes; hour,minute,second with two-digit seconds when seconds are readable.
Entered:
3,16
